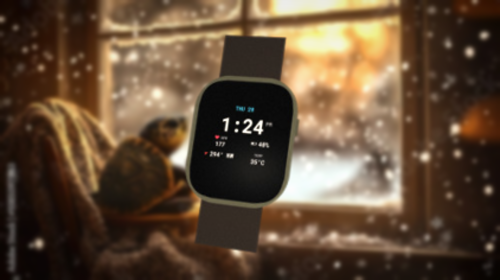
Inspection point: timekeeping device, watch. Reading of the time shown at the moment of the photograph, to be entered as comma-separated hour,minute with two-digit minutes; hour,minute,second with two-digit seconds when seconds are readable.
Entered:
1,24
